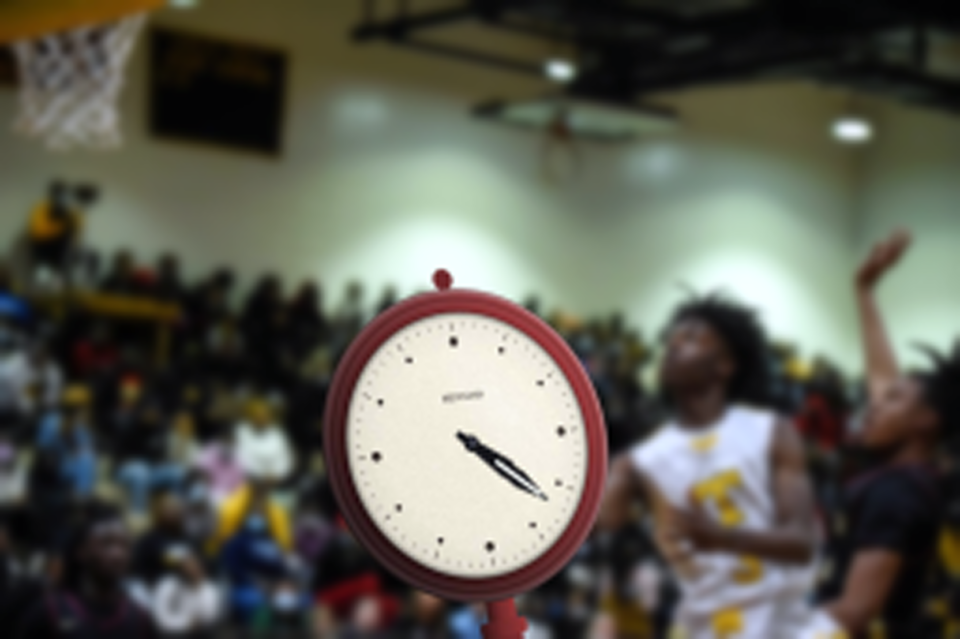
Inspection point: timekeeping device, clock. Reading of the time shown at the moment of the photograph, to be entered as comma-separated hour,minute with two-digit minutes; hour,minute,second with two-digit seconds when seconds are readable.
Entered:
4,22
